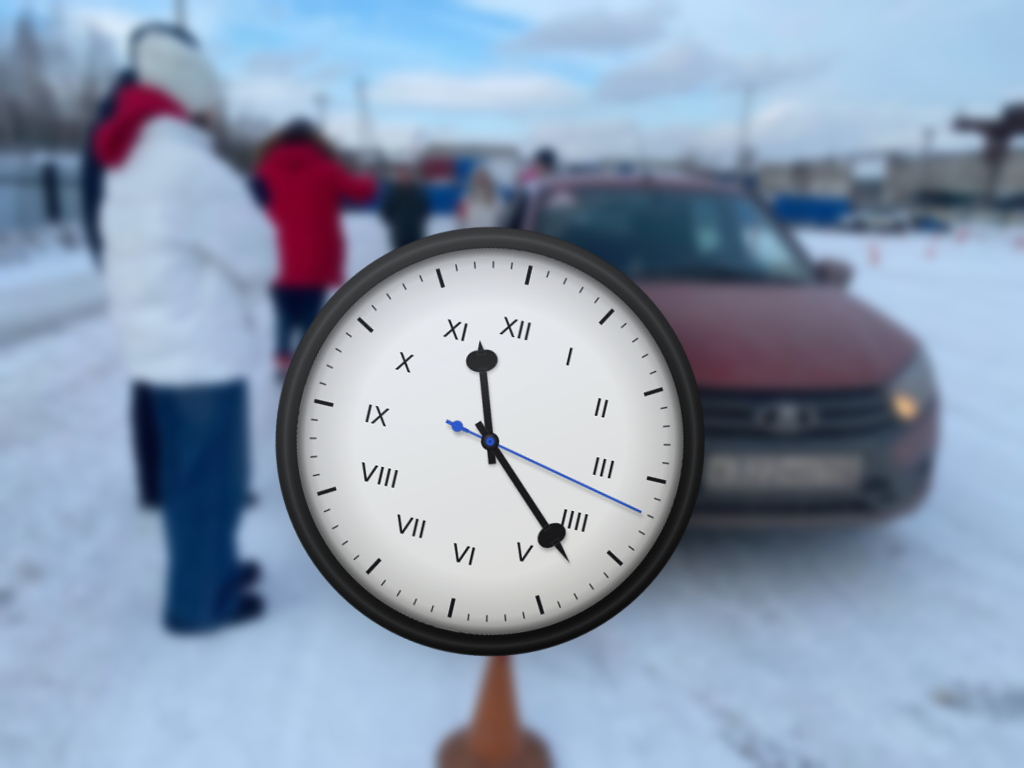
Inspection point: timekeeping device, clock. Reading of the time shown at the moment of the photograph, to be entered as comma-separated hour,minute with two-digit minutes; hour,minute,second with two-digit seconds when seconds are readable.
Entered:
11,22,17
